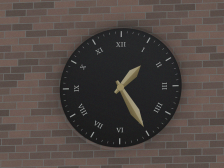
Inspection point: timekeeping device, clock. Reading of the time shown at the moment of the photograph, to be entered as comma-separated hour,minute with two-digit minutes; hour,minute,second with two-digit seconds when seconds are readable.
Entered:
1,25
